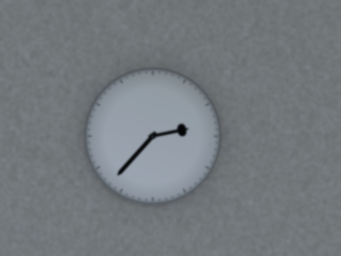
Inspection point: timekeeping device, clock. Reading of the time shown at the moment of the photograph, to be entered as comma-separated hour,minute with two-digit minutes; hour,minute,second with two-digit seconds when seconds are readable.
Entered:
2,37
